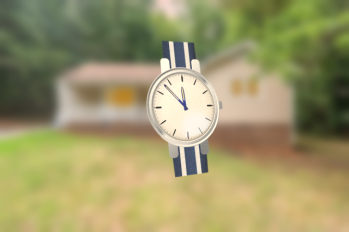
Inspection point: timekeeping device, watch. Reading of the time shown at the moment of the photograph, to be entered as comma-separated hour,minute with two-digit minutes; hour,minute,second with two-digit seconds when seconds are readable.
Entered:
11,53
